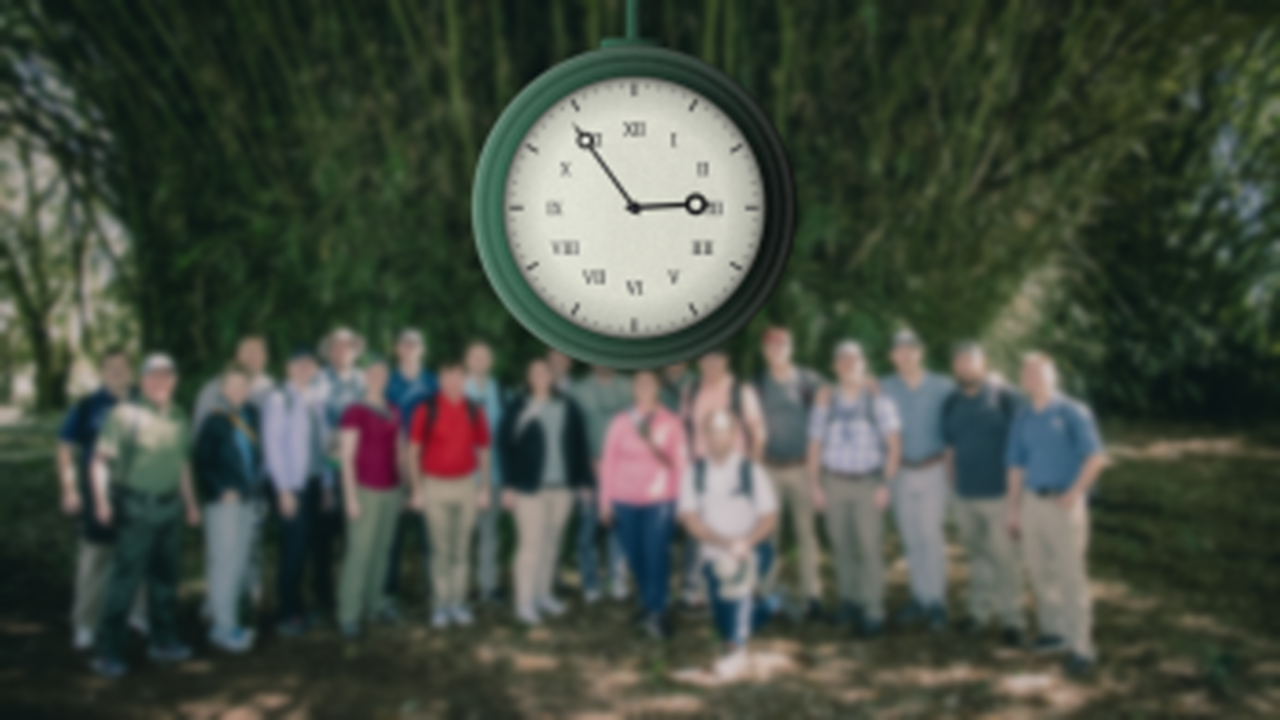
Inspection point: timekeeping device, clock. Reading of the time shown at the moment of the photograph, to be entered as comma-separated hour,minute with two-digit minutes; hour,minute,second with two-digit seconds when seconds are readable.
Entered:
2,54
